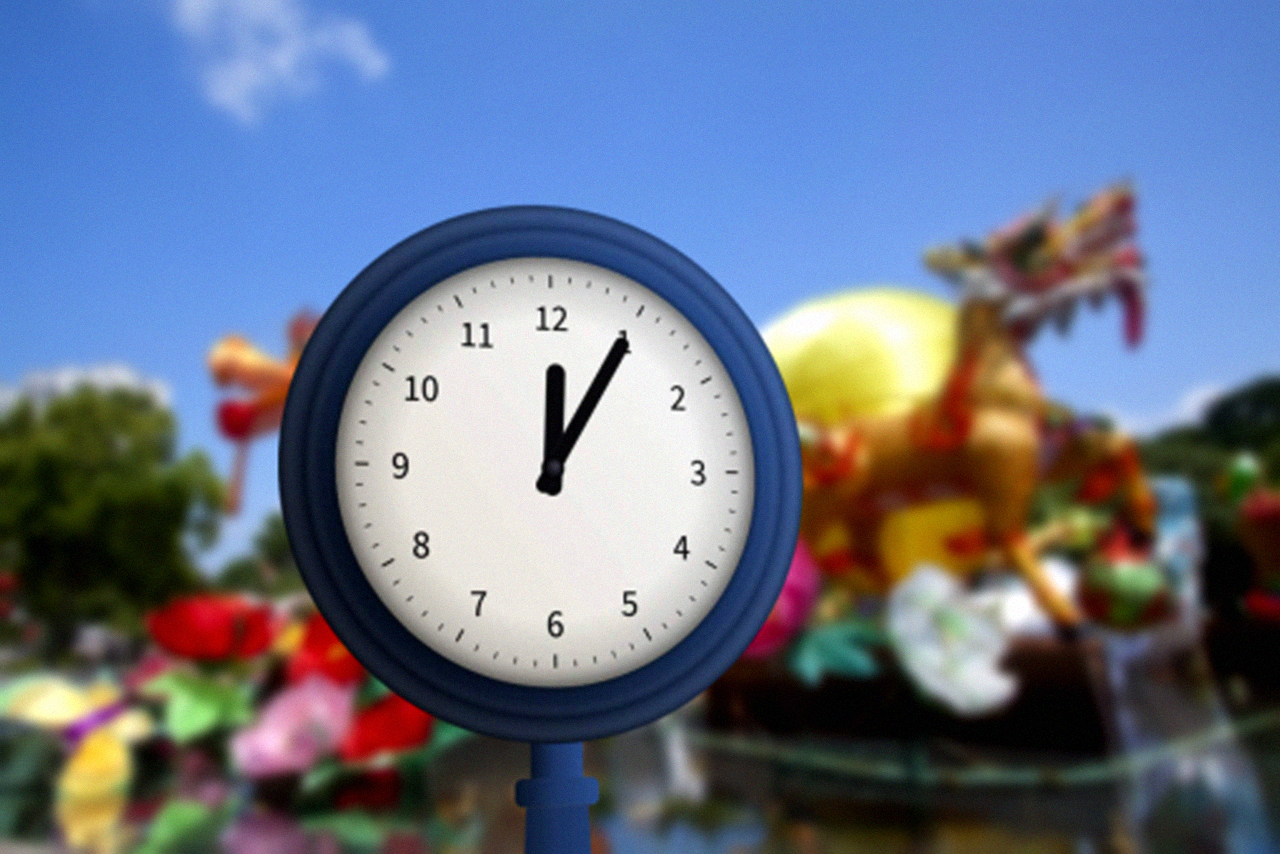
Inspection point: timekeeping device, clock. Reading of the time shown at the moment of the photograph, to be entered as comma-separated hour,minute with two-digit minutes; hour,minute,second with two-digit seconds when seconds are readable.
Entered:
12,05
